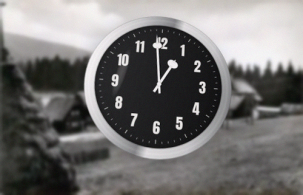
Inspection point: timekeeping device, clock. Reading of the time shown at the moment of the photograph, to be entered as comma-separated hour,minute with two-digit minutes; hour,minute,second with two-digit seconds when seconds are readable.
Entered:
12,59
